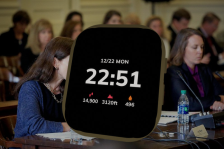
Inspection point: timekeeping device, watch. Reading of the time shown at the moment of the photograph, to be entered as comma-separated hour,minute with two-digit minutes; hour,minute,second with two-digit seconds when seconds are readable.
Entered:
22,51
